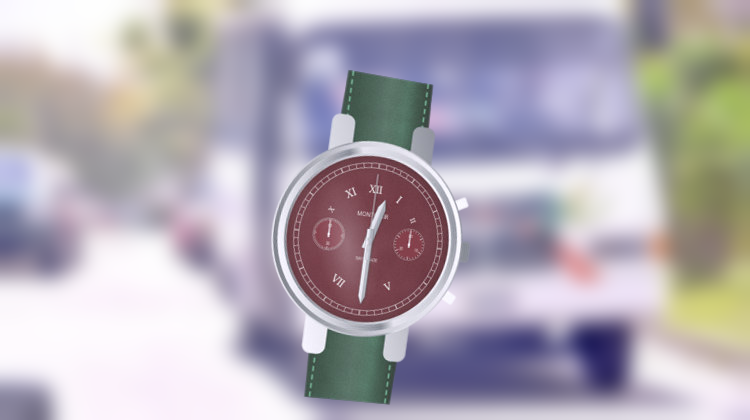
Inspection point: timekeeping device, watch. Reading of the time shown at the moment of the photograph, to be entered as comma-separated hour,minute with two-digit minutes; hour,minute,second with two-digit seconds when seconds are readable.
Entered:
12,30
